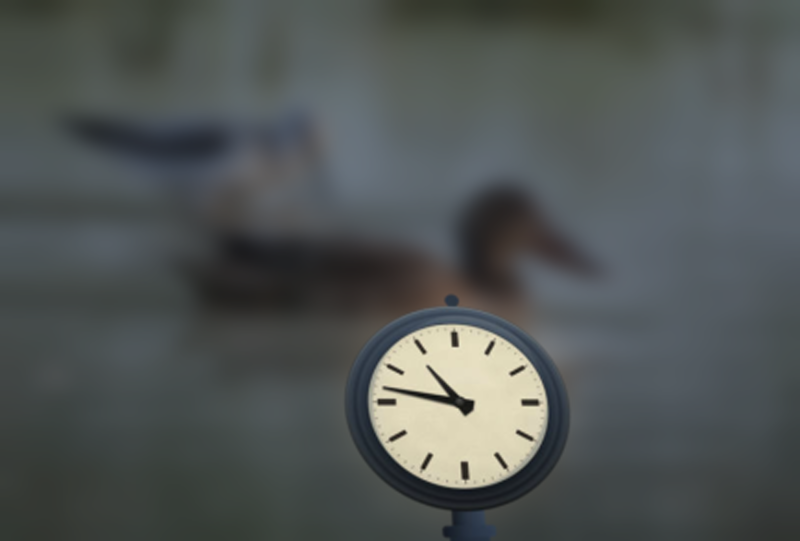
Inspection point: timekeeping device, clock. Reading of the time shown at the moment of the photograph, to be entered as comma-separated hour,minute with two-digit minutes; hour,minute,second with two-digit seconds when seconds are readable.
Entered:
10,47
